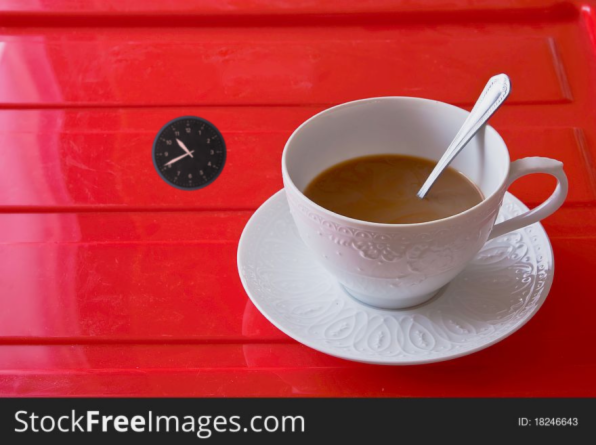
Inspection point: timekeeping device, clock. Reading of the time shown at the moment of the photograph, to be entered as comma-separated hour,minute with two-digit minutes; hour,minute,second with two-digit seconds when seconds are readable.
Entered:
10,41
